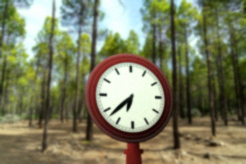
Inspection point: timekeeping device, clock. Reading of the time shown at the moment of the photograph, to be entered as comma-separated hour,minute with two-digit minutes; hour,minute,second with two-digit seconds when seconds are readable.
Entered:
6,38
